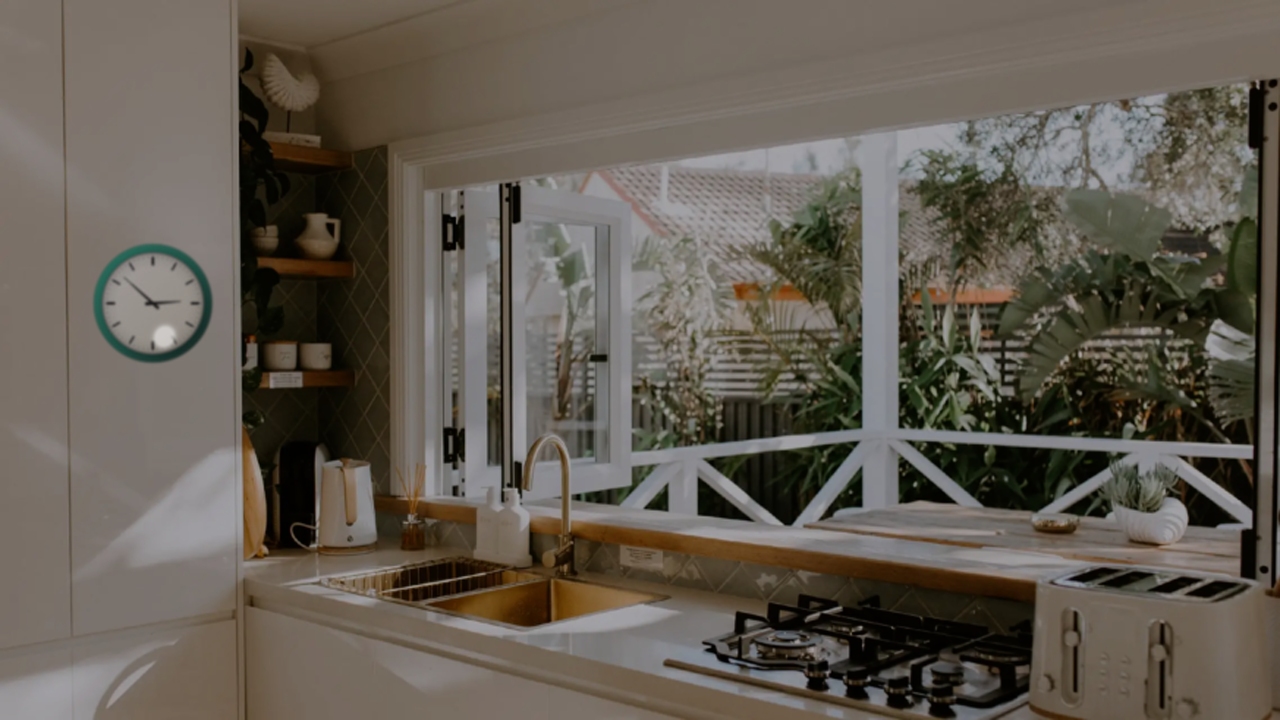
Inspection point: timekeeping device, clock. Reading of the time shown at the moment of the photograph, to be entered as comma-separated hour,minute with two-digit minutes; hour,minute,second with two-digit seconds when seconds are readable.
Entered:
2,52
